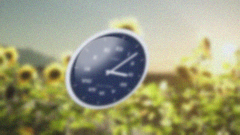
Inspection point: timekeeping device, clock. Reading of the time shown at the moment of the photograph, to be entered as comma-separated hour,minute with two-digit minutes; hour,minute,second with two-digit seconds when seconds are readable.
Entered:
3,07
